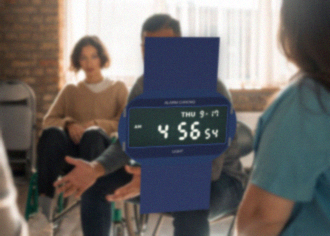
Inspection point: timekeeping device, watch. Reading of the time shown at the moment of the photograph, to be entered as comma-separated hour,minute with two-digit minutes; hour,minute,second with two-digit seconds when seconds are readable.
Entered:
4,56,54
